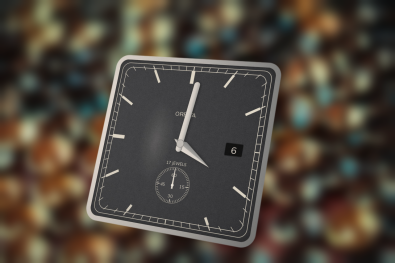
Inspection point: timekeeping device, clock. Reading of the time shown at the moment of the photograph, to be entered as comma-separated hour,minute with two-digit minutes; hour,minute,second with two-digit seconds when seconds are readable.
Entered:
4,01
